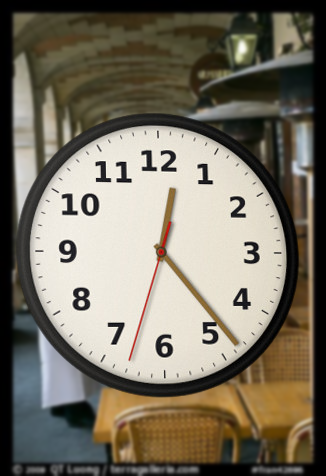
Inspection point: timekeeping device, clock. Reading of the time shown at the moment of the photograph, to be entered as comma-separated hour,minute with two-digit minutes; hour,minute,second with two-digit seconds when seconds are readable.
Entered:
12,23,33
